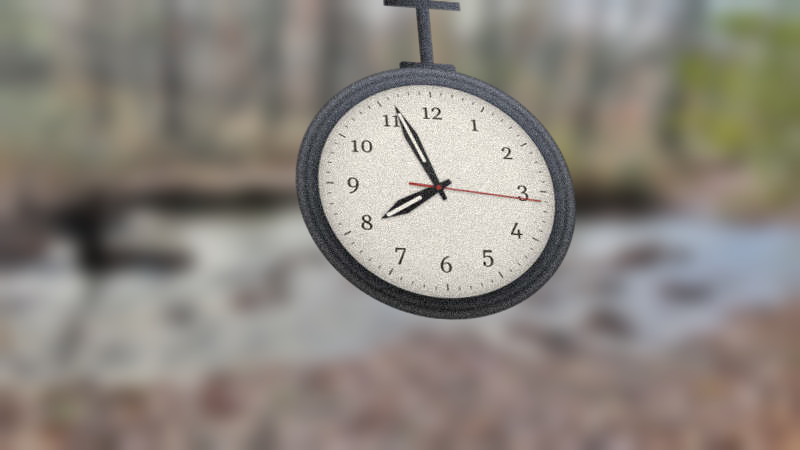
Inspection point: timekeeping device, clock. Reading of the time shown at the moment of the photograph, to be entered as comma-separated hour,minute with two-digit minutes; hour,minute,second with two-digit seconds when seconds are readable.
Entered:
7,56,16
